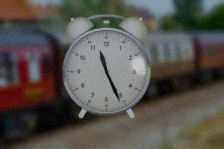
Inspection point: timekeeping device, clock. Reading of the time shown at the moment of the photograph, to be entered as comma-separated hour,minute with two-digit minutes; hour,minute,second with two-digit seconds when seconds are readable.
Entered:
11,26
